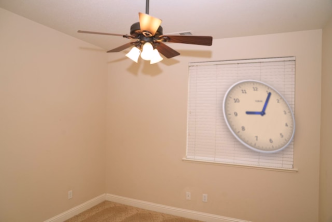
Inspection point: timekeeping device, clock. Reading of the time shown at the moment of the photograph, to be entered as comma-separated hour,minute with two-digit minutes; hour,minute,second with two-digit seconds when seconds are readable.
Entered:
9,06
